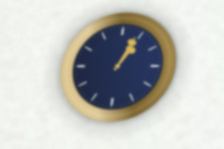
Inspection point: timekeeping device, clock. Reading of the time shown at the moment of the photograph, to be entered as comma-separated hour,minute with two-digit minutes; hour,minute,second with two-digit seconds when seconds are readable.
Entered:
1,04
